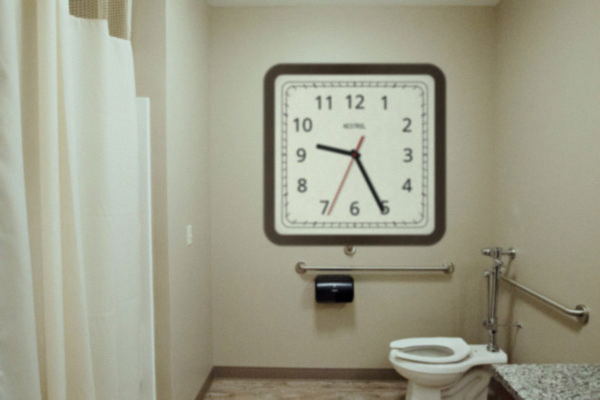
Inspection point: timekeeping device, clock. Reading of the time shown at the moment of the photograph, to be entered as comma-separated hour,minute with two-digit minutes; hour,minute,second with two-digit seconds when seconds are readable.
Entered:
9,25,34
